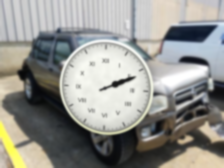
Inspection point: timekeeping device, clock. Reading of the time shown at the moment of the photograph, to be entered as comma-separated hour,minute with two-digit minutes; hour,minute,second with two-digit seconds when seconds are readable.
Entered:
2,11
